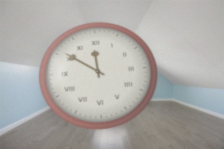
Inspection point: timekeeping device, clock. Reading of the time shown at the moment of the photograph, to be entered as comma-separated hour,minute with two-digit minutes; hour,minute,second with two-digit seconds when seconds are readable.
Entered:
11,51
